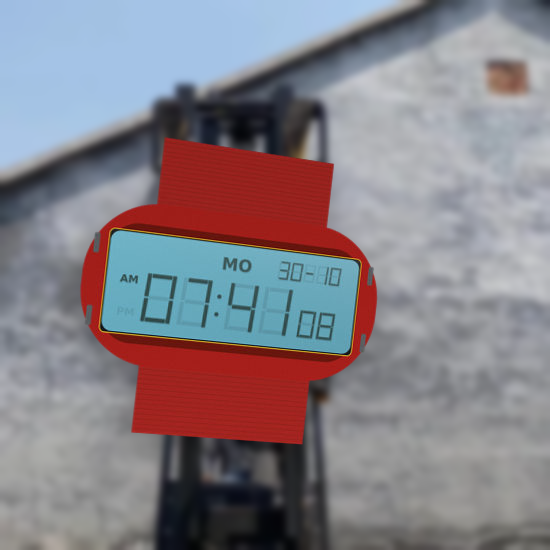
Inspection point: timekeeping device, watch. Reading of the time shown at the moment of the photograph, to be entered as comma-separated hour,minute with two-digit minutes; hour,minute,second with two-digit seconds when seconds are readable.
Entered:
7,41,08
